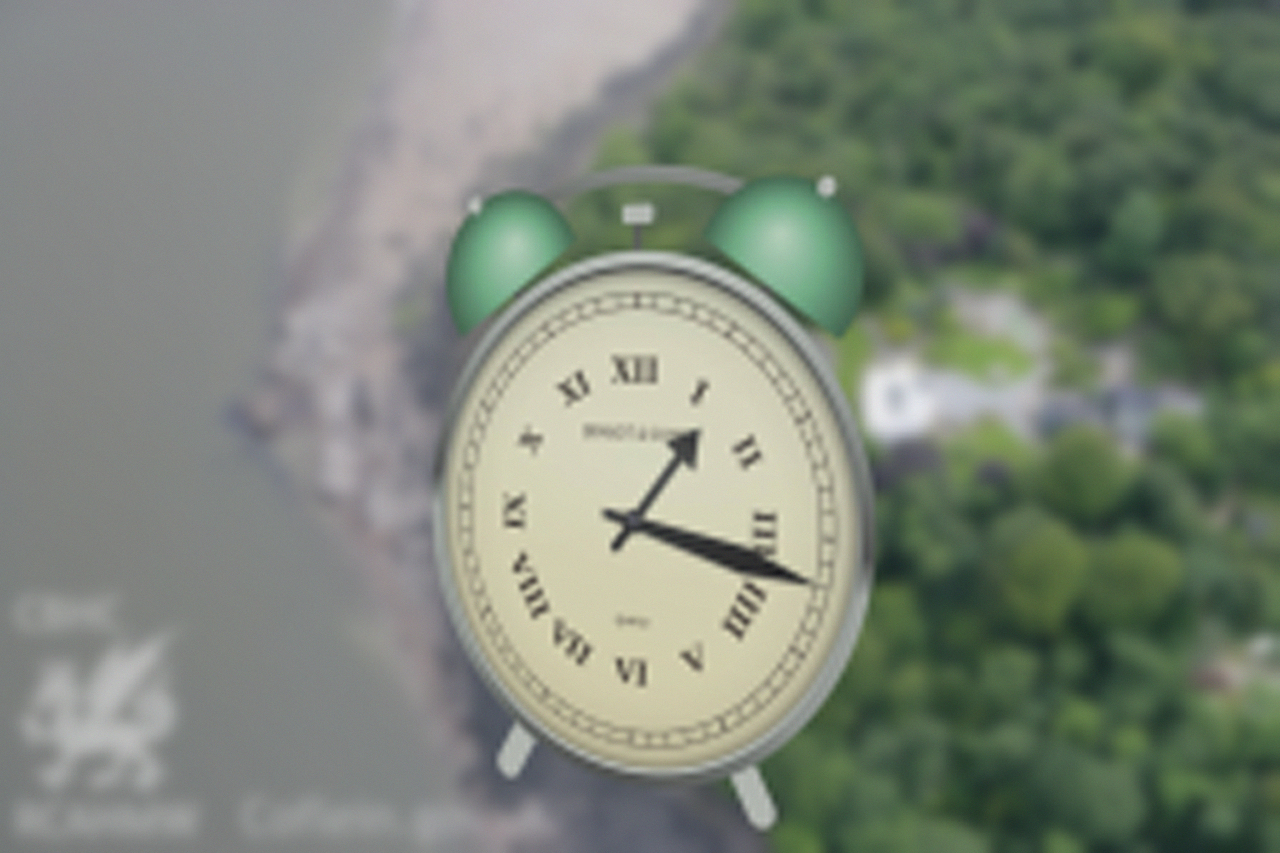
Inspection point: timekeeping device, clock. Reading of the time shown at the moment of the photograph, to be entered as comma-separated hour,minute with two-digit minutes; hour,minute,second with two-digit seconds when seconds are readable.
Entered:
1,17
